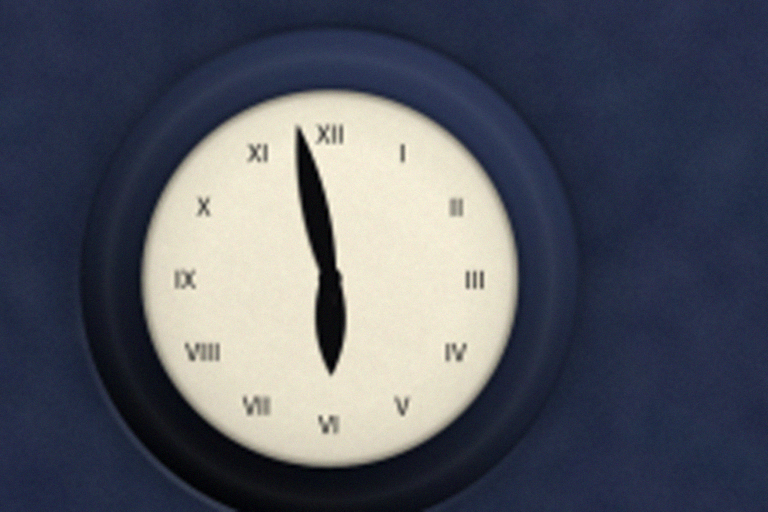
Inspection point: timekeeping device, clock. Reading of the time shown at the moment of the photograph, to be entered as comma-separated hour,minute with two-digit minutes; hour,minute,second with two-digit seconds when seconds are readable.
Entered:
5,58
